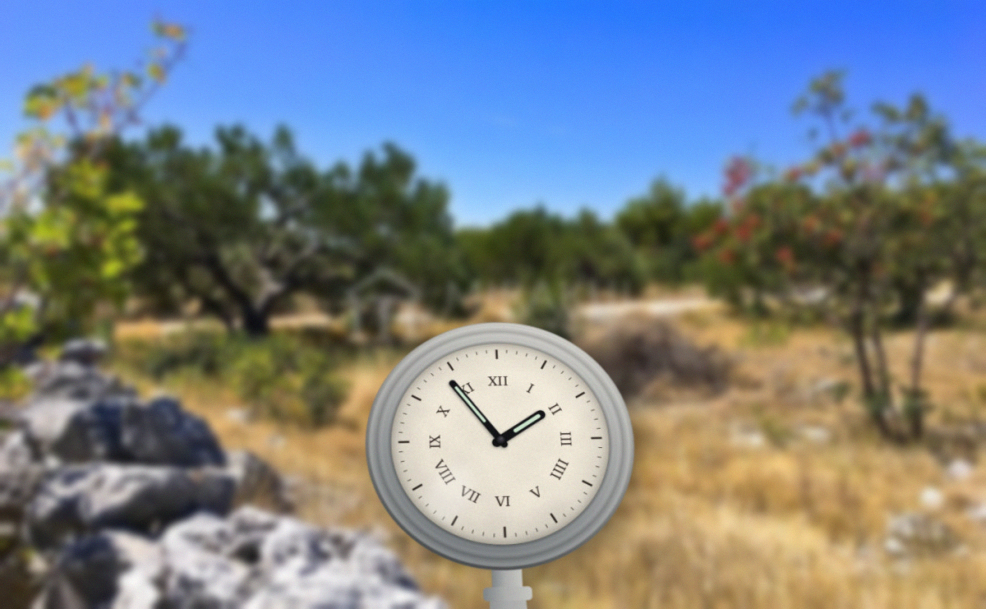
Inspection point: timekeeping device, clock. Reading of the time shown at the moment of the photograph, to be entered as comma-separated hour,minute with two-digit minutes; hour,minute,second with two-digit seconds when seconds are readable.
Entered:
1,54
